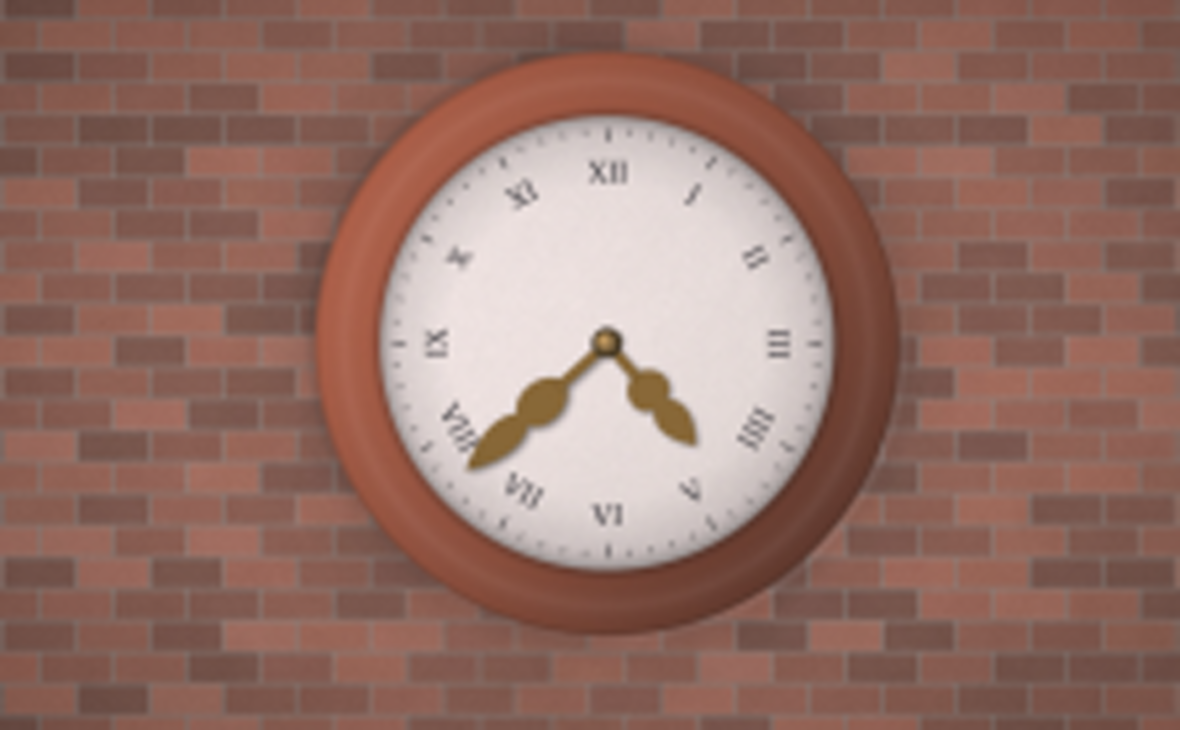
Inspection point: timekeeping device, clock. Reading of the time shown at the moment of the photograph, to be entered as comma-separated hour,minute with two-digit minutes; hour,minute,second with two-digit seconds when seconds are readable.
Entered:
4,38
